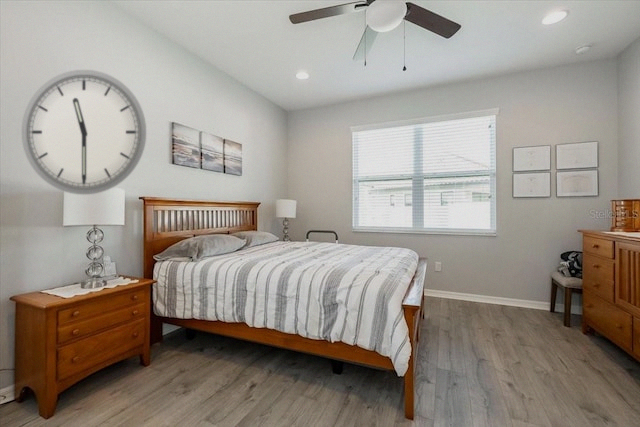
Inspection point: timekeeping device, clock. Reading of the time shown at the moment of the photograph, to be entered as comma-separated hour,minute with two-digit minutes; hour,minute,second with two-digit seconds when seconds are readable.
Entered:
11,30
